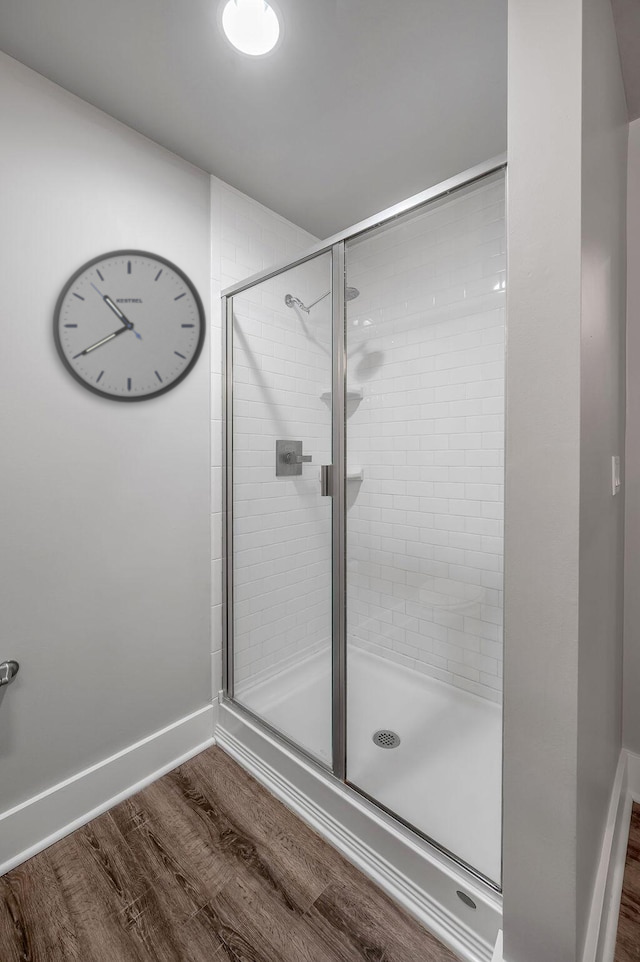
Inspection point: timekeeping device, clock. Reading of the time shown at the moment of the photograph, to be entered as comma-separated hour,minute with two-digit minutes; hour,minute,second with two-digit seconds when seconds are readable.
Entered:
10,39,53
